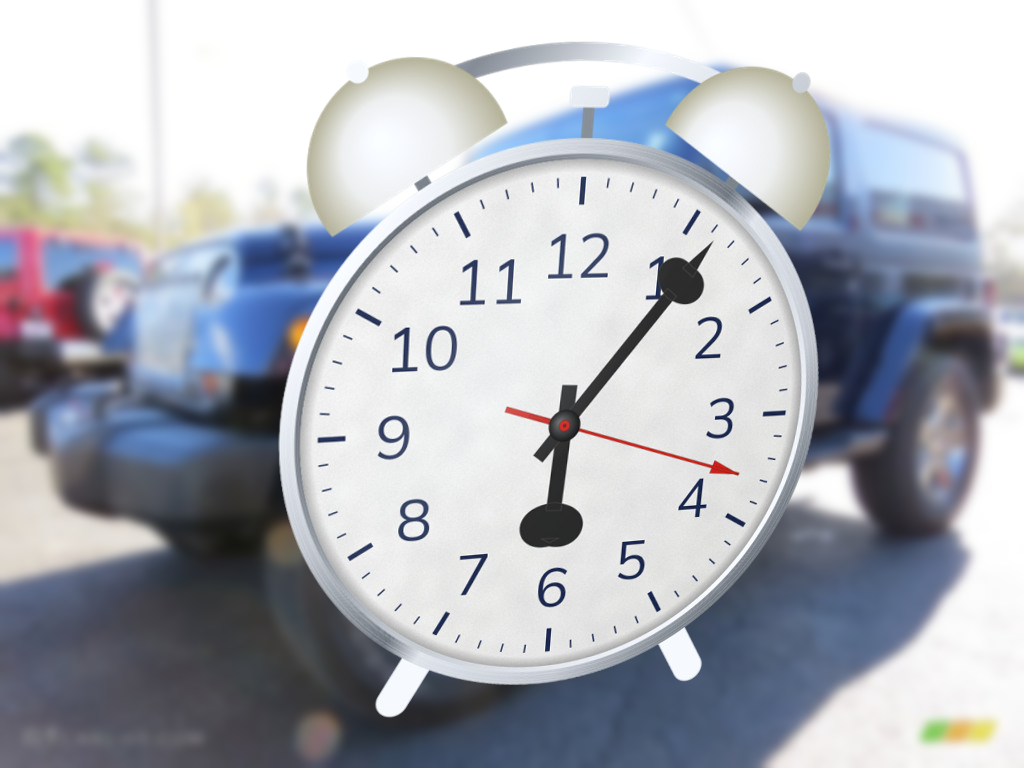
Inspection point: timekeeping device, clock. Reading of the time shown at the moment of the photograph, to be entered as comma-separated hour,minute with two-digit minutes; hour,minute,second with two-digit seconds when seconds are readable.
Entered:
6,06,18
